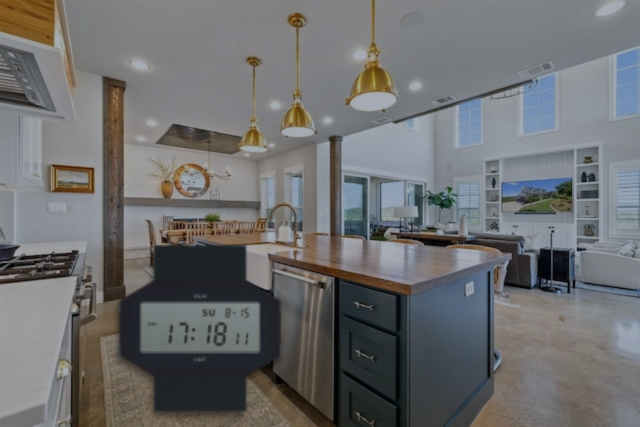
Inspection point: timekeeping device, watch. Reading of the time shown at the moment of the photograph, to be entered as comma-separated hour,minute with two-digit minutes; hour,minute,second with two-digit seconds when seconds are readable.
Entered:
17,18,11
